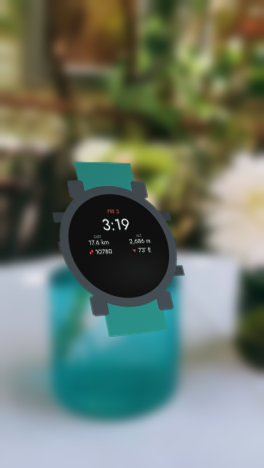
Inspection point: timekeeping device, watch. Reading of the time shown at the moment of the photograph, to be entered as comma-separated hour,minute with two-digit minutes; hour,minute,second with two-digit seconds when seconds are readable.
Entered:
3,19
